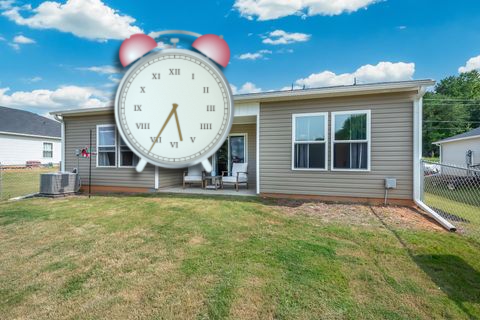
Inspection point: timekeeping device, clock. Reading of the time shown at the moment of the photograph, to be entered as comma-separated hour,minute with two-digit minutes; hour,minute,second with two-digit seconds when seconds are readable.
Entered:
5,35
